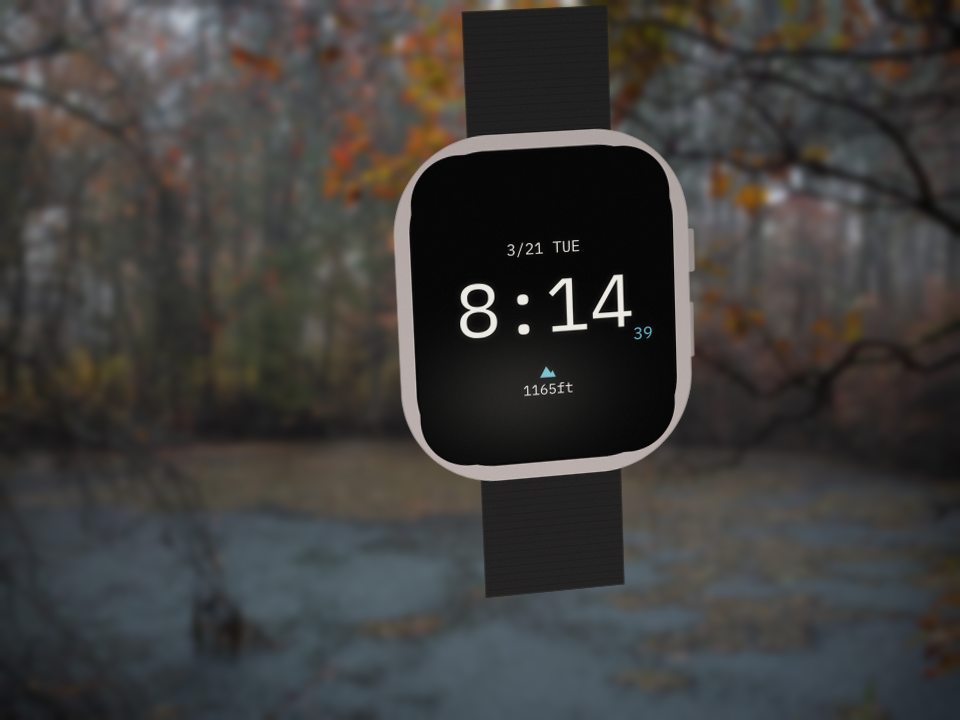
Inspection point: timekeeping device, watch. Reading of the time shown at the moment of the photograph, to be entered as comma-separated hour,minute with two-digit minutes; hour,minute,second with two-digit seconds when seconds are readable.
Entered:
8,14,39
